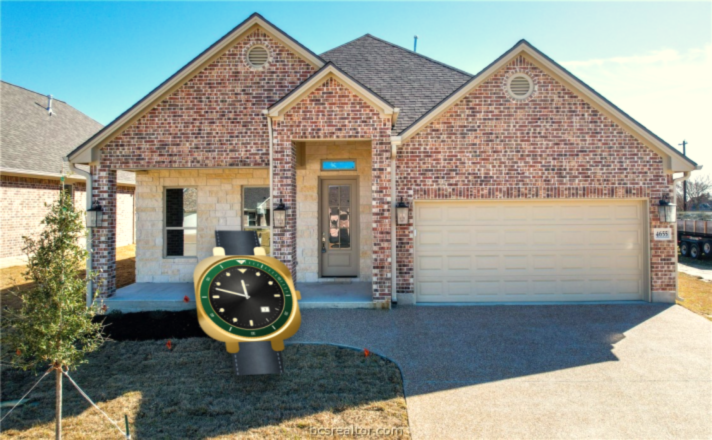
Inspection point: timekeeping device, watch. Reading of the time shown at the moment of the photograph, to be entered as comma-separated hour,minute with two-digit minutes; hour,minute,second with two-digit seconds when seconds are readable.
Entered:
11,48
